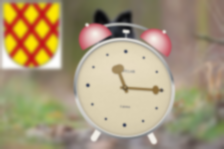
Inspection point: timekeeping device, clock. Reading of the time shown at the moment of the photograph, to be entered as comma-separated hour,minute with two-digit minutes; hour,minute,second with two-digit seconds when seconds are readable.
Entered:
11,15
